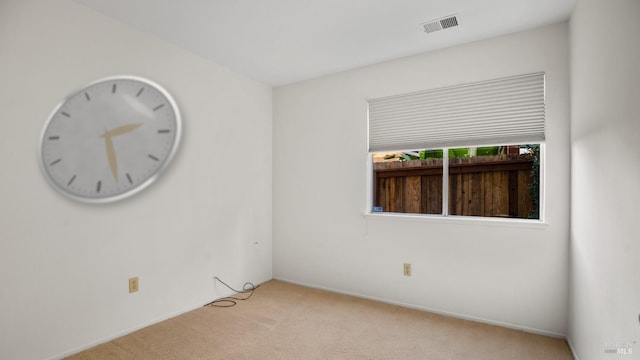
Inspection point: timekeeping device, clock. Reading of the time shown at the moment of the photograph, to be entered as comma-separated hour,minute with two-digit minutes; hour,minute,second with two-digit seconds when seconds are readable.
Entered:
2,27
